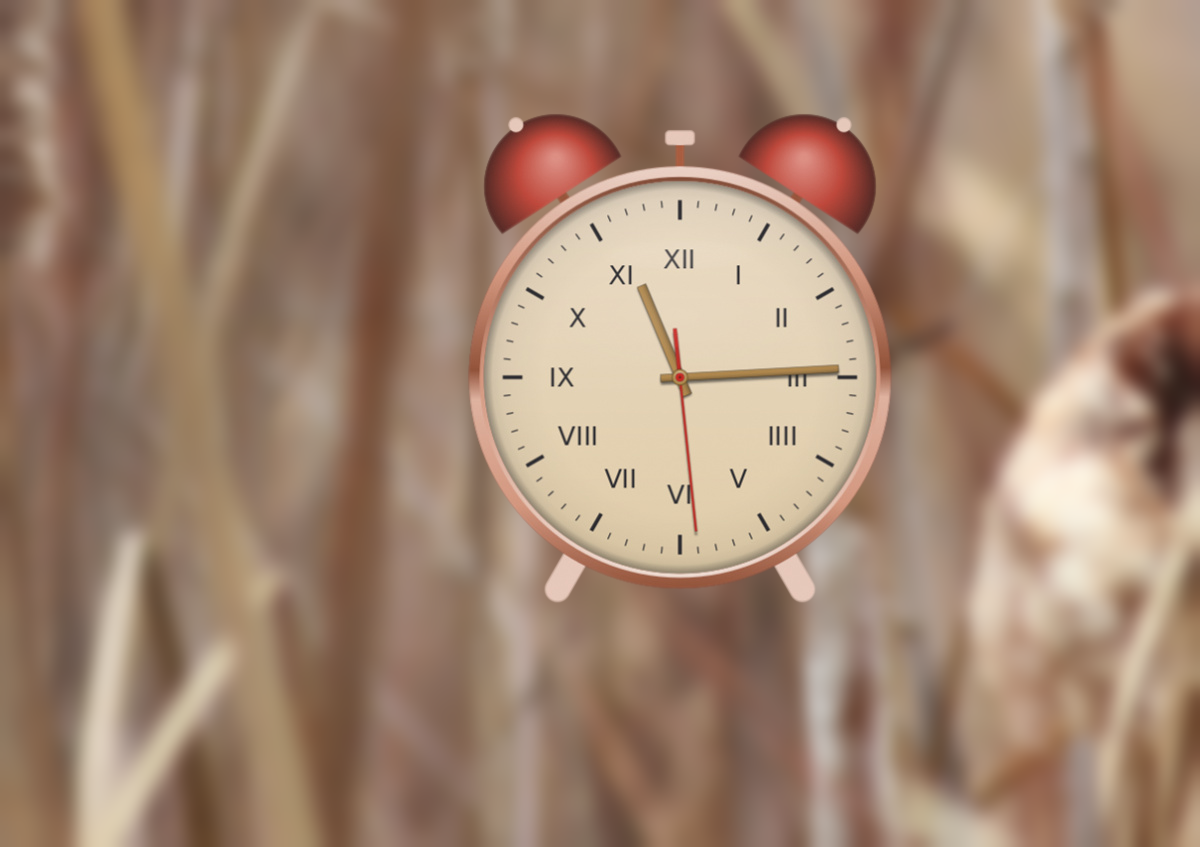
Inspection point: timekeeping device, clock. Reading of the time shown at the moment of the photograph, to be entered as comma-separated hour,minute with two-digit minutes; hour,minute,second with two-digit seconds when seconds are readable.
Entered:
11,14,29
